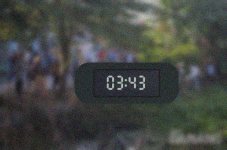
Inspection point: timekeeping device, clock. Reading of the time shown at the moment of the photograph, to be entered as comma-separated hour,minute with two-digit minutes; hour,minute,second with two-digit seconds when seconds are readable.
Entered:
3,43
